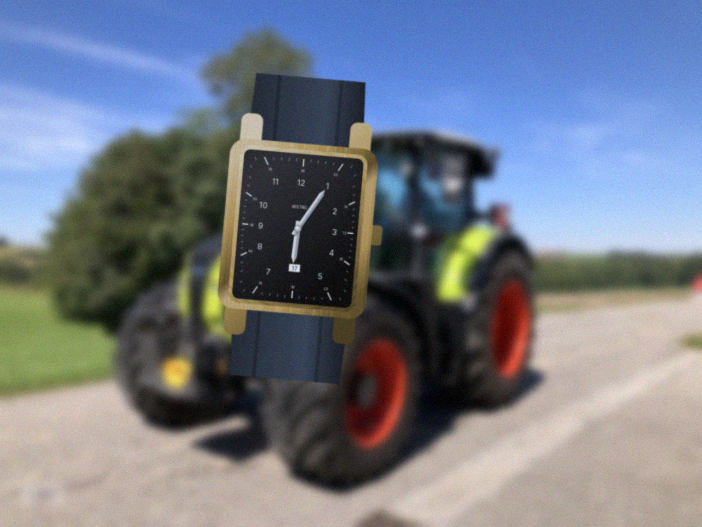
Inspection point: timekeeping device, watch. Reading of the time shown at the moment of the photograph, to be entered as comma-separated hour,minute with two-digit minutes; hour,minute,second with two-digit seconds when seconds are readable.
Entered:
6,05
